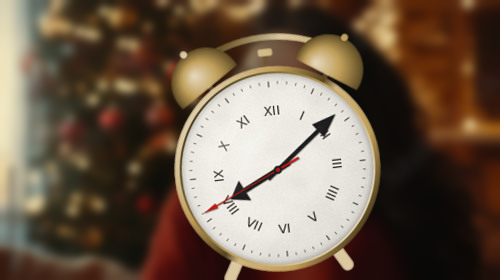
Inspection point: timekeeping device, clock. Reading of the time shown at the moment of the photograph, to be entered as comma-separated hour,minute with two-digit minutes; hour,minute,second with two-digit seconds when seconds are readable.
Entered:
8,08,41
